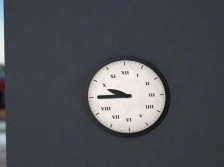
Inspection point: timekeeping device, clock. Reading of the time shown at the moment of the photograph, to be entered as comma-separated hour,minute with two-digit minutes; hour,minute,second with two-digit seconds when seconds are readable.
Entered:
9,45
